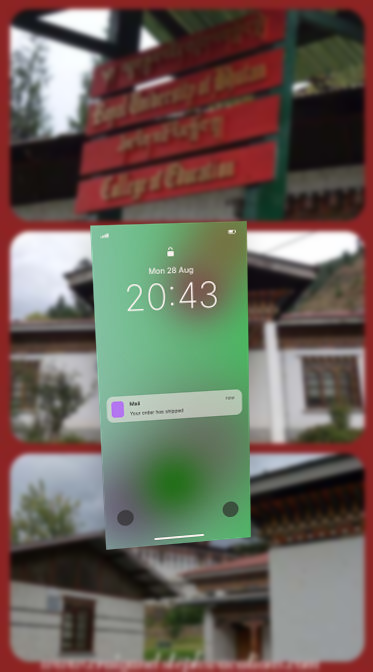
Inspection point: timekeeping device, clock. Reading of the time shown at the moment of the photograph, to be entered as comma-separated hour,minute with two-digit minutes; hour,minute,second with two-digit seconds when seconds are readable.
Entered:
20,43
